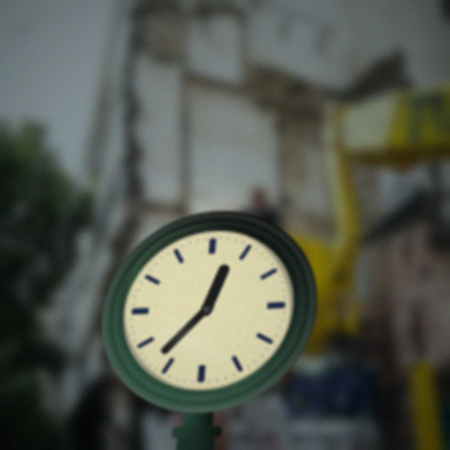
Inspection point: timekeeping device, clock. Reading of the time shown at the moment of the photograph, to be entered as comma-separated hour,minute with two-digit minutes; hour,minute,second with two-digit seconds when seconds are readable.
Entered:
12,37
